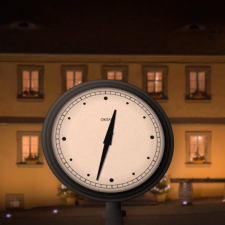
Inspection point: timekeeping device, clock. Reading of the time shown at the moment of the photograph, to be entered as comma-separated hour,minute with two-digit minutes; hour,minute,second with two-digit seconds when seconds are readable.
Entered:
12,33
